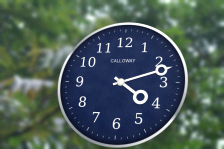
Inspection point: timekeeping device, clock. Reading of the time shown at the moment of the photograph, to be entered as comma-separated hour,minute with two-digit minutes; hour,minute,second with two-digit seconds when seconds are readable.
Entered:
4,12
